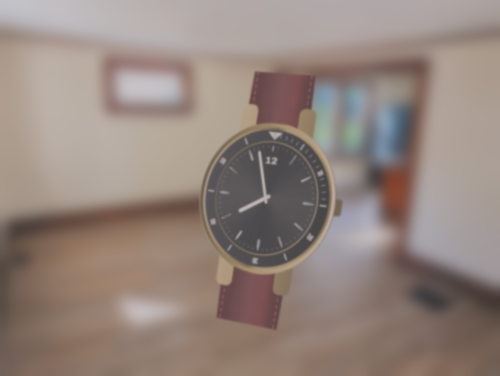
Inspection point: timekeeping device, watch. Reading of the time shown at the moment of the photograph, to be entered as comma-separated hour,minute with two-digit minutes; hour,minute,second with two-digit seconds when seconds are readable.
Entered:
7,57
